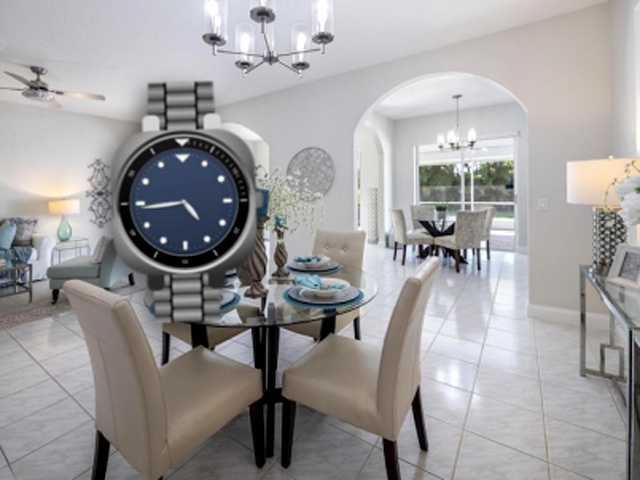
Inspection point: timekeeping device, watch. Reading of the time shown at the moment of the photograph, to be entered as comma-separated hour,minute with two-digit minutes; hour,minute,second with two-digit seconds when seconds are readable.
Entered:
4,44
